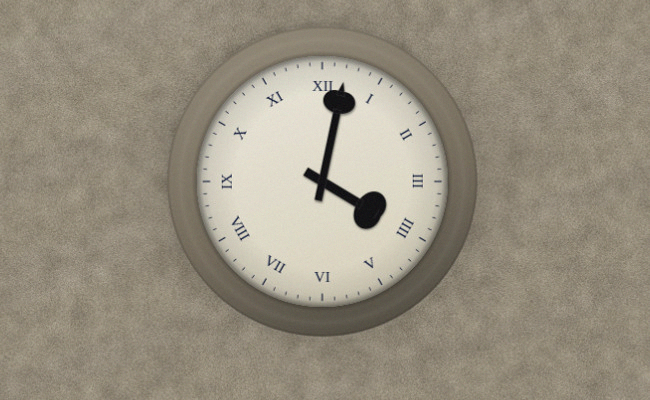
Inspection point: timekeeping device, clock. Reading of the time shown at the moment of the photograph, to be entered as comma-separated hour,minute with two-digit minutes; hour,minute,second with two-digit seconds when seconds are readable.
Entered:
4,02
